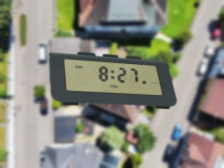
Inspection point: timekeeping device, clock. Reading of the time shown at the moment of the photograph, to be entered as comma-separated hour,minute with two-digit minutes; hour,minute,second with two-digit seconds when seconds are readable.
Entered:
8,27
